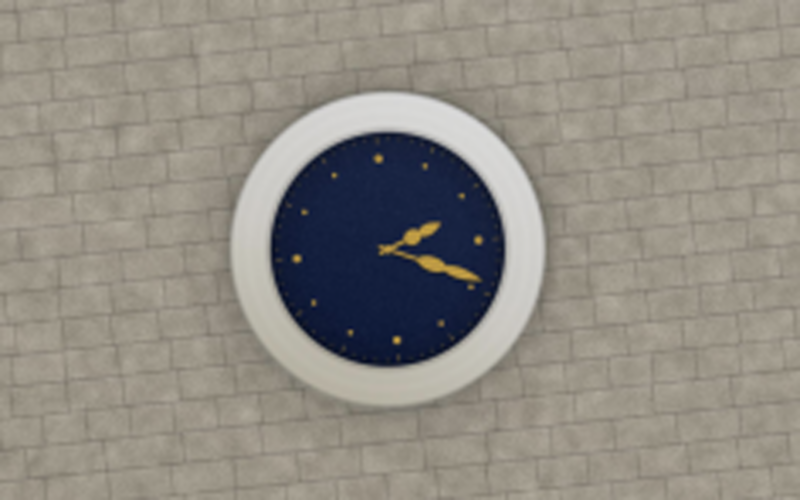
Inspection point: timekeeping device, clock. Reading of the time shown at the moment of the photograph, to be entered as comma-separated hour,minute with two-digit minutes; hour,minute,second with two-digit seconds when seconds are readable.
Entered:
2,19
